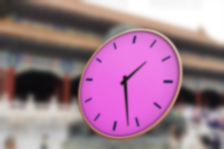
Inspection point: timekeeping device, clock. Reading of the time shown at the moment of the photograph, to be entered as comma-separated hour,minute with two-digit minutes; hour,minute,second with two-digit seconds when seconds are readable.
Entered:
1,27
